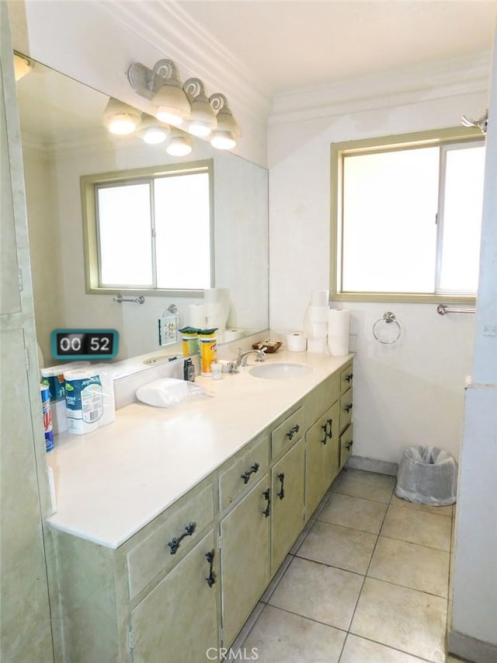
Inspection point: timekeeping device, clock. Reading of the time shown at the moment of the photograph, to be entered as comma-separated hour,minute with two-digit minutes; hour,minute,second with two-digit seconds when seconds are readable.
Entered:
0,52
